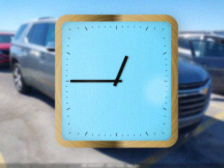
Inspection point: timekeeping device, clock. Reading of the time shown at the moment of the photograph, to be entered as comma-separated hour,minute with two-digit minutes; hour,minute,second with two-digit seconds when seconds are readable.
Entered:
12,45
